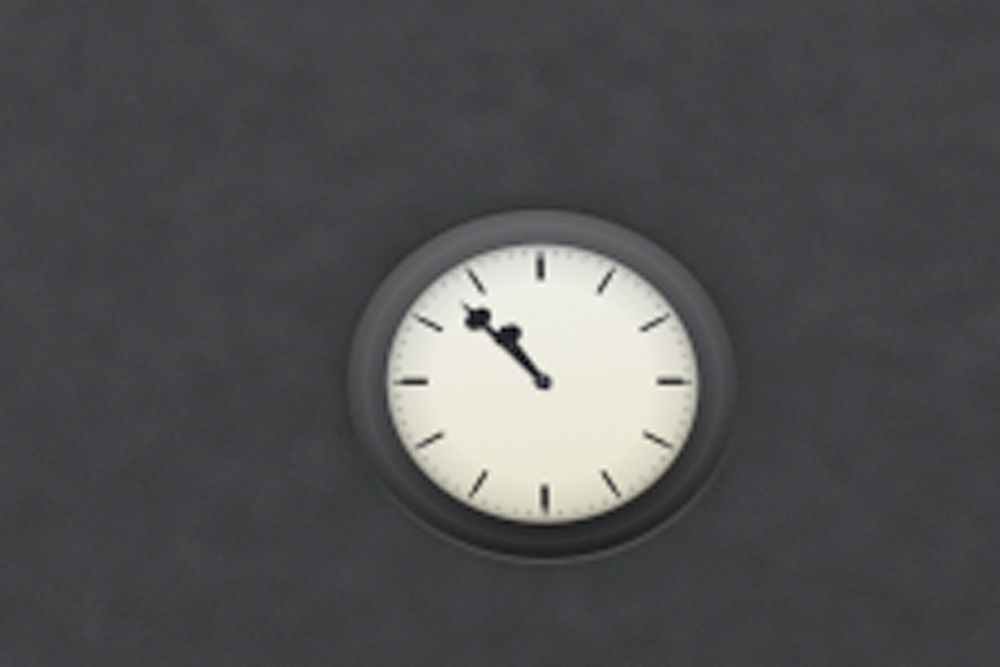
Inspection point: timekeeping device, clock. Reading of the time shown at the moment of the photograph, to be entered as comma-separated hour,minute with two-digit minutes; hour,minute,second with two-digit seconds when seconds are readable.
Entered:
10,53
